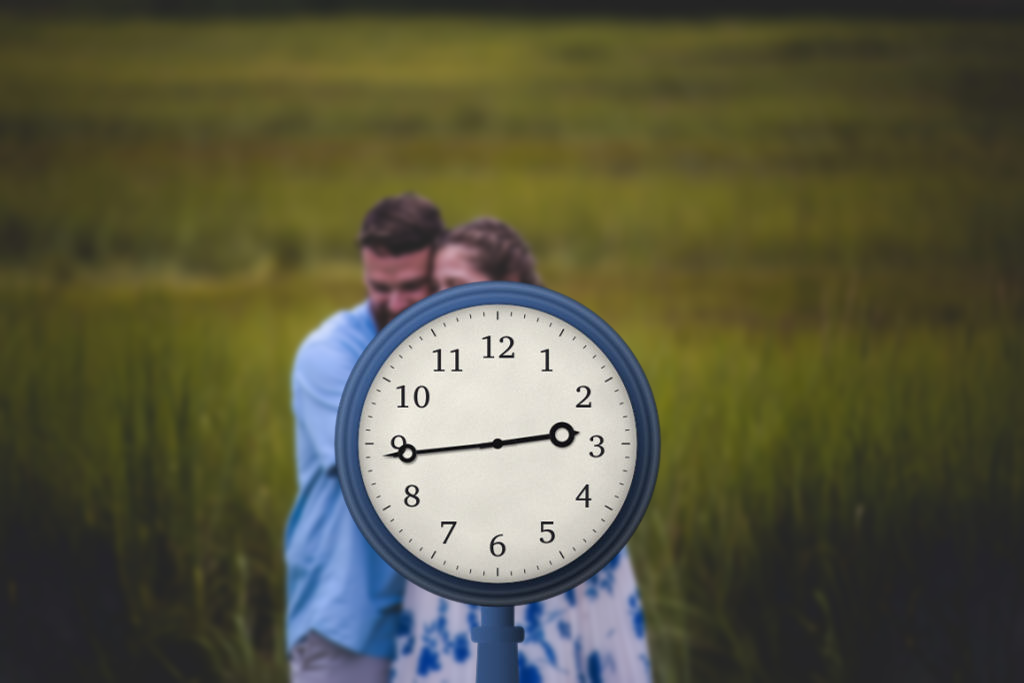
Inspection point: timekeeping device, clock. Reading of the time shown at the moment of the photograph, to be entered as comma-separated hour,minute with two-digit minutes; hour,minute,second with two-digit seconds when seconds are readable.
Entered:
2,44
